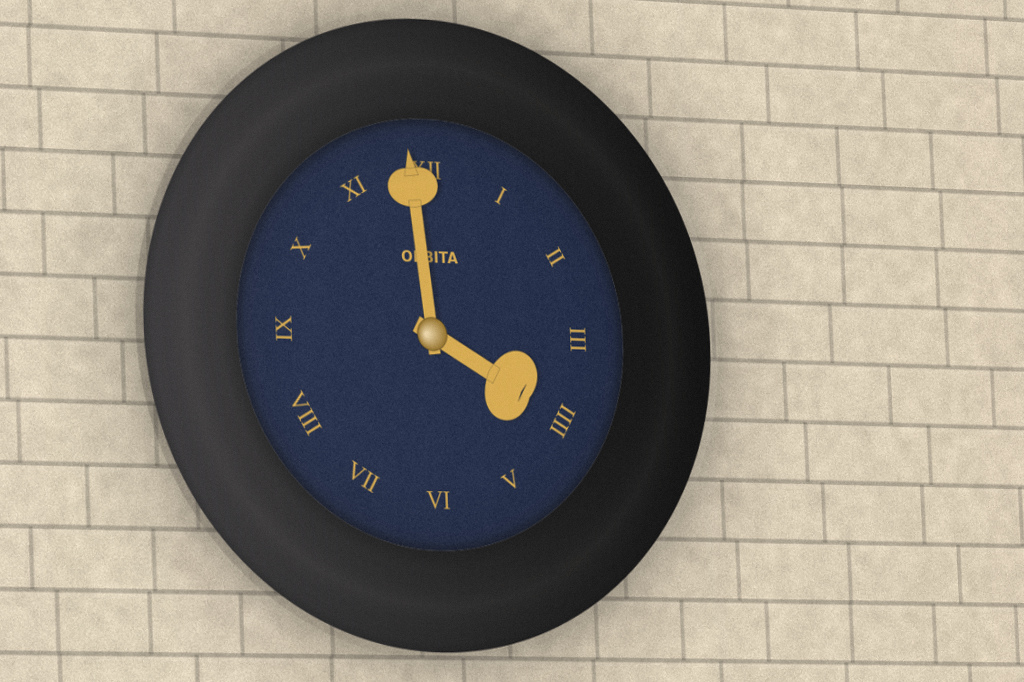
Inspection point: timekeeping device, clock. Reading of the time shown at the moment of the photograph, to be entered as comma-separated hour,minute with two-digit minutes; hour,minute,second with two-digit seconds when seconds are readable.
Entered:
3,59
